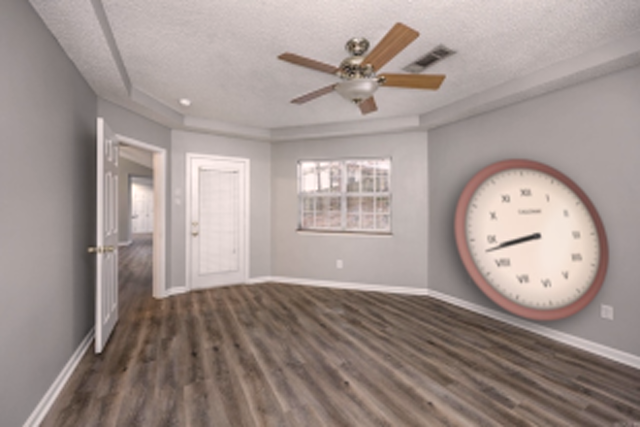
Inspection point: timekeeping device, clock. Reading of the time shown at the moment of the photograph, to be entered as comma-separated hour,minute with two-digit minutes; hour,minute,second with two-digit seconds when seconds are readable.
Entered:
8,43
